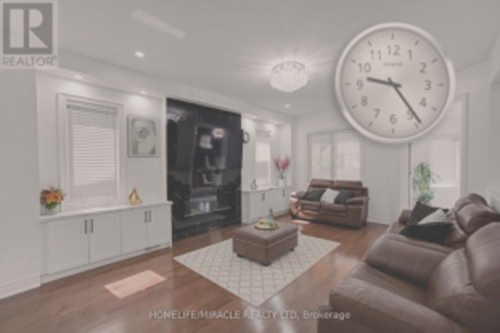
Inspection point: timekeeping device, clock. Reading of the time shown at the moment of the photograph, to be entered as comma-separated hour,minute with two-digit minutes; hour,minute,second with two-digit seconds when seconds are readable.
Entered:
9,24
